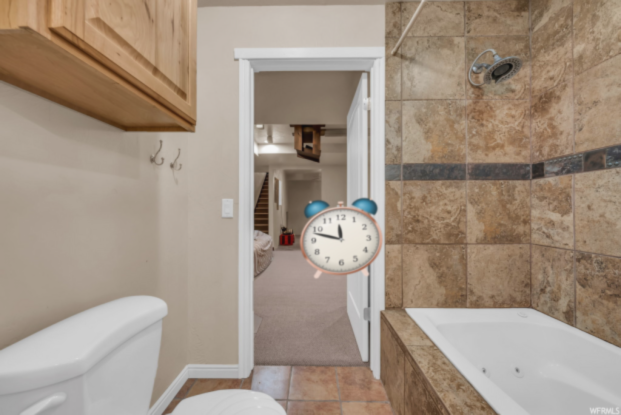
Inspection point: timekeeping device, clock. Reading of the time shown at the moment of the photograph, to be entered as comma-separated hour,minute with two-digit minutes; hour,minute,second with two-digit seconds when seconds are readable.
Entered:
11,48
